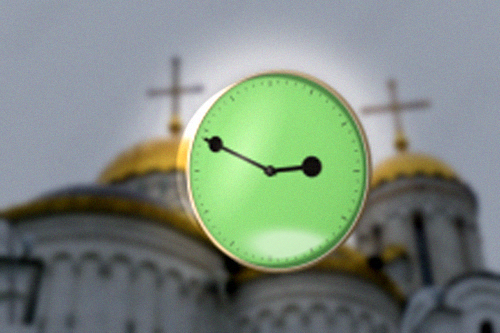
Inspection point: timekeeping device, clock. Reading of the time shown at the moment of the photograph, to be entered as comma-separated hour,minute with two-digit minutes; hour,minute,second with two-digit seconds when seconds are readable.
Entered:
2,49
